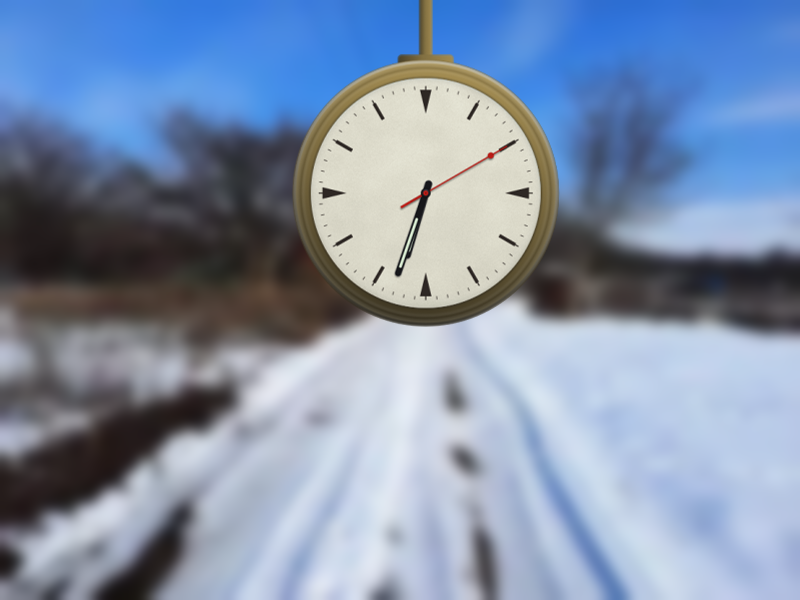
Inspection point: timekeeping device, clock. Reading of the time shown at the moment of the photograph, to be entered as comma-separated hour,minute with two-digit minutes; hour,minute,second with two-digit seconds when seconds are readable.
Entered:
6,33,10
